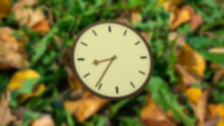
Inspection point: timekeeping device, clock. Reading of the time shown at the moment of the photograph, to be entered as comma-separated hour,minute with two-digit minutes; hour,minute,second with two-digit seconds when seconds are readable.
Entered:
8,36
